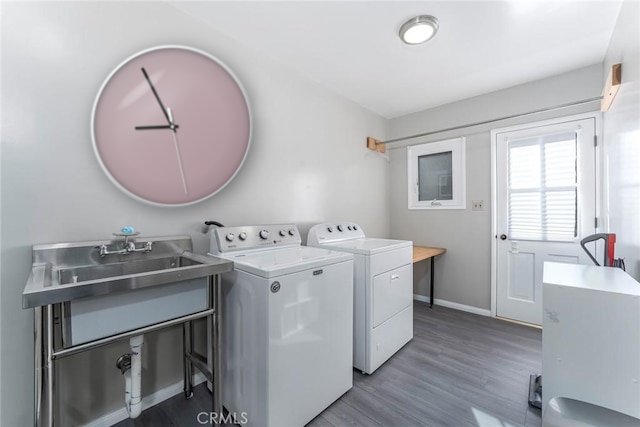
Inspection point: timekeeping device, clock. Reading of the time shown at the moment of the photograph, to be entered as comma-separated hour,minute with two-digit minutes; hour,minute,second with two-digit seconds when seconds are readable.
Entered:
8,55,28
